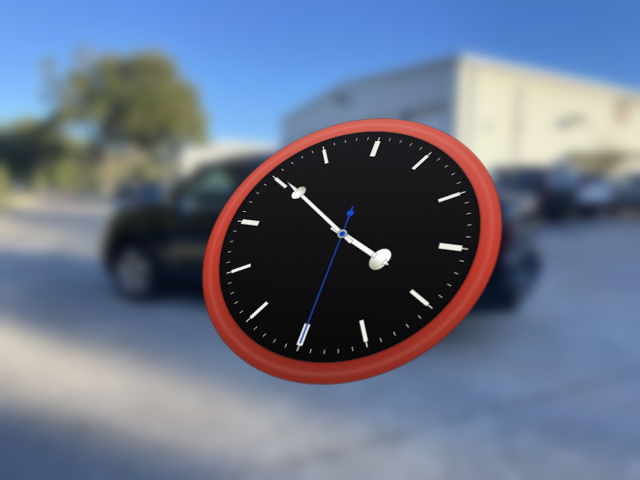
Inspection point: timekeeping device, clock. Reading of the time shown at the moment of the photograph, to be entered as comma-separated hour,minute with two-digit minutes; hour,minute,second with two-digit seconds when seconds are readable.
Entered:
3,50,30
